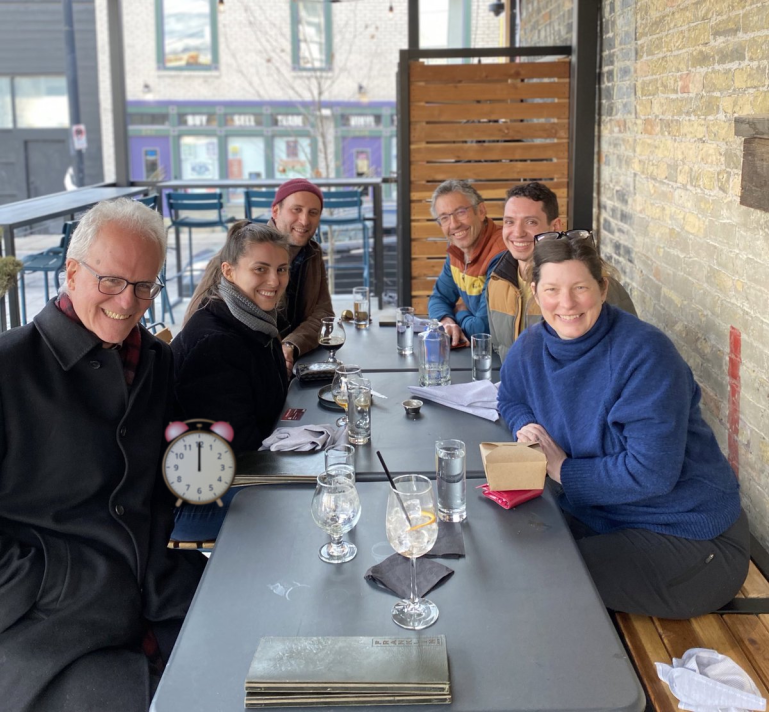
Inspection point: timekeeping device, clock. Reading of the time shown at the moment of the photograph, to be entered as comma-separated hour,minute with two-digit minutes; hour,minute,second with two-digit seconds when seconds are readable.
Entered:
12,00
